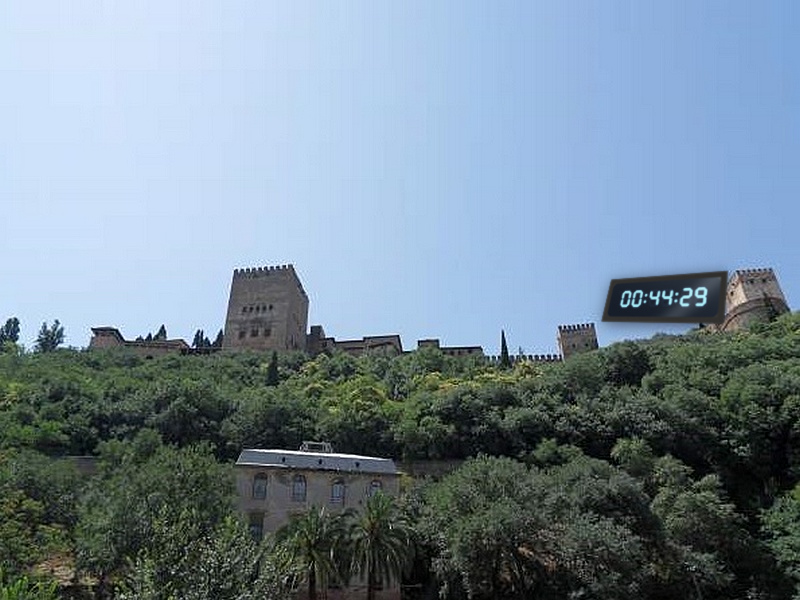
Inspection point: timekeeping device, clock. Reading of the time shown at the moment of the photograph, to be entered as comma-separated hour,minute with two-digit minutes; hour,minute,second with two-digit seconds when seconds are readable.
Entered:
0,44,29
